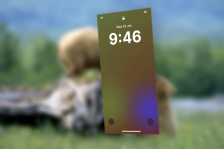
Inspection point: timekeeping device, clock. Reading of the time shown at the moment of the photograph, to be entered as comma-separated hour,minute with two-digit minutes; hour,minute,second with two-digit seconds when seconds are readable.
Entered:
9,46
